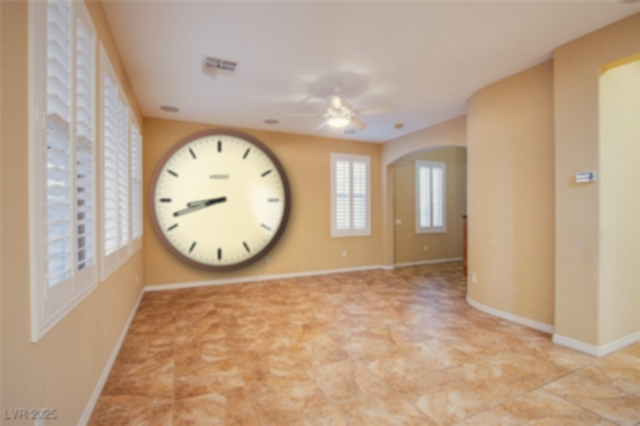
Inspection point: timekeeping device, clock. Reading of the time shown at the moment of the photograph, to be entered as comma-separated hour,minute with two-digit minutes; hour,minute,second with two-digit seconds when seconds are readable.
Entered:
8,42
